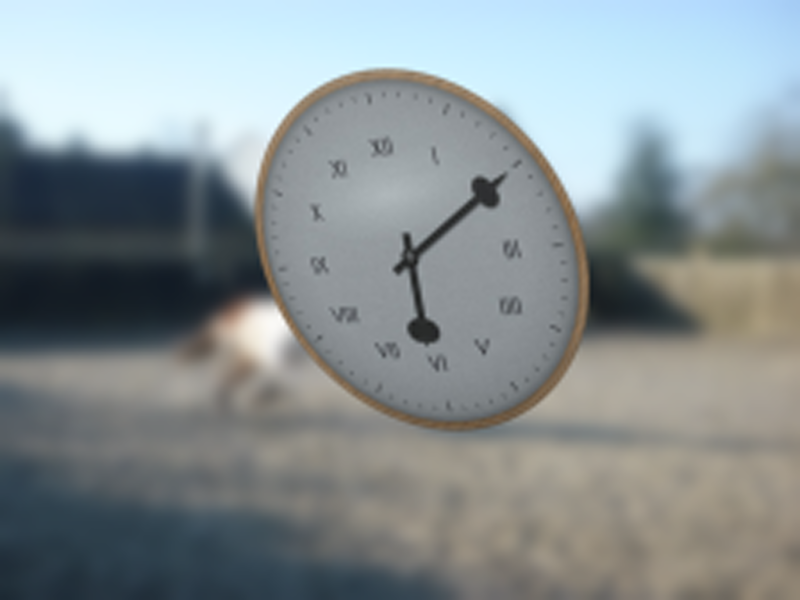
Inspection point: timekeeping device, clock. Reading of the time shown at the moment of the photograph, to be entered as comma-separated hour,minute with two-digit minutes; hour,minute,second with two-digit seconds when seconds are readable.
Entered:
6,10
